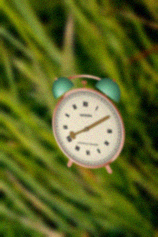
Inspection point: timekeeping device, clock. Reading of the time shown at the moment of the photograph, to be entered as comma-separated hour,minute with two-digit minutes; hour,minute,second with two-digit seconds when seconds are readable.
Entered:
8,10
